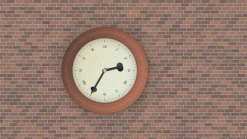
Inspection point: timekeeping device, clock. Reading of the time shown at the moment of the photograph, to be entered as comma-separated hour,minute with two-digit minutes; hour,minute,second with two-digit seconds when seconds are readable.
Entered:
2,35
